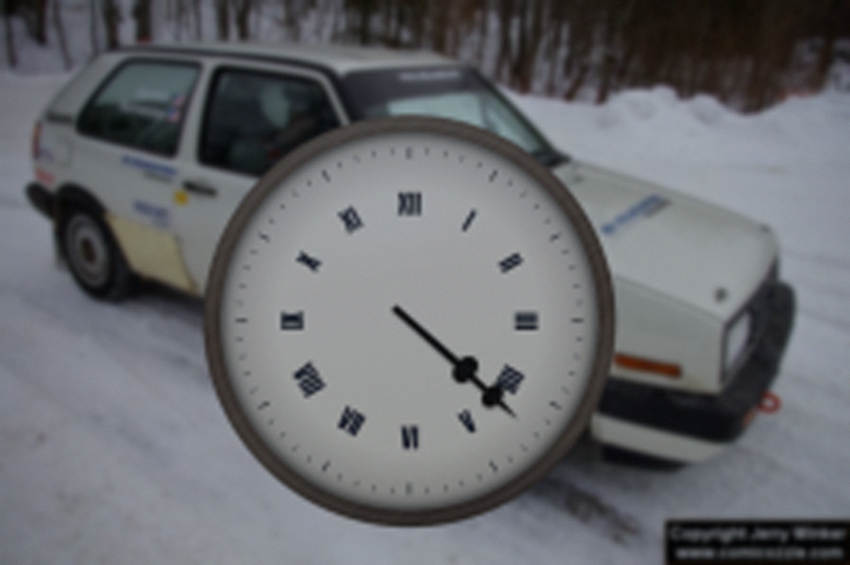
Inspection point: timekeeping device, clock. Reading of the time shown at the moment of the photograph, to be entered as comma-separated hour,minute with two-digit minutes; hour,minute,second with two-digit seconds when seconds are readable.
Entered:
4,22
